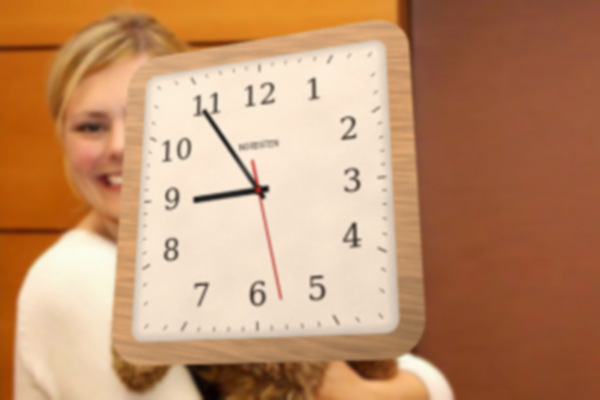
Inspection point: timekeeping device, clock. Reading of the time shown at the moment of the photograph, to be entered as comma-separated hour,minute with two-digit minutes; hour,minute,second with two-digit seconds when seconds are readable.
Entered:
8,54,28
